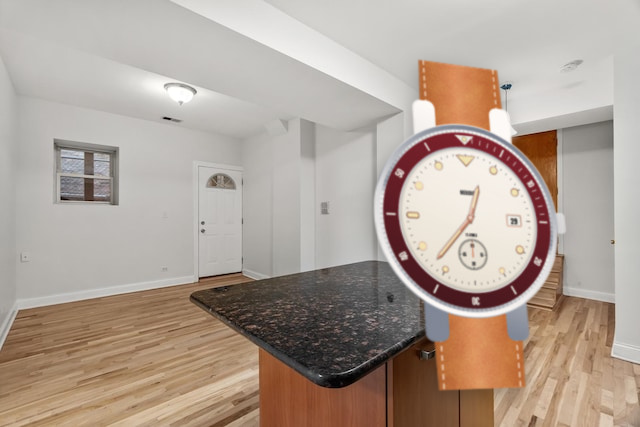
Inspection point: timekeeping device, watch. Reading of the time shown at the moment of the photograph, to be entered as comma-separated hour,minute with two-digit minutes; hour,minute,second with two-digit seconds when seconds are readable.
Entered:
12,37
